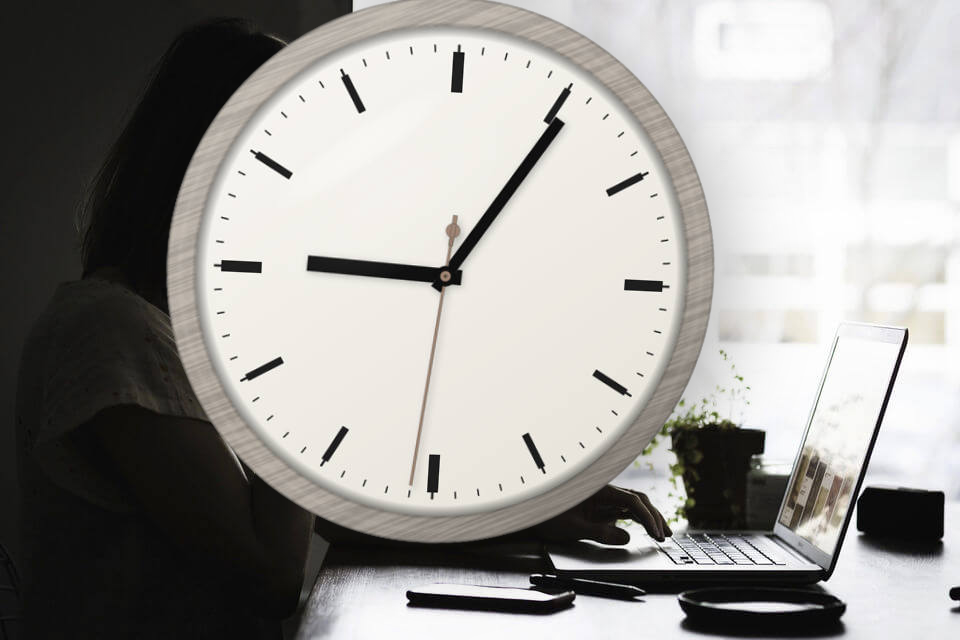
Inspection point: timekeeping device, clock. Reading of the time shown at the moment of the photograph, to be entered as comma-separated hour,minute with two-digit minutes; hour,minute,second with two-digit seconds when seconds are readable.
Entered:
9,05,31
